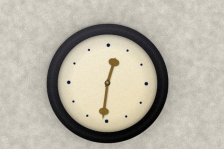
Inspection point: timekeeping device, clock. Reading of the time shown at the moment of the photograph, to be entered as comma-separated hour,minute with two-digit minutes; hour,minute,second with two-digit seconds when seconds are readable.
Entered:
12,31
